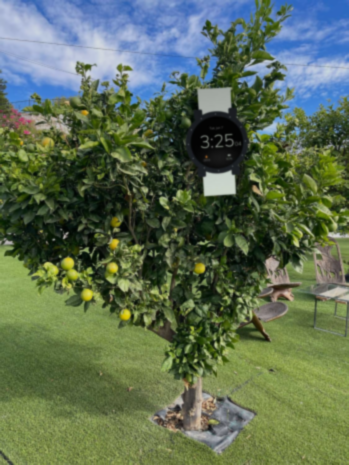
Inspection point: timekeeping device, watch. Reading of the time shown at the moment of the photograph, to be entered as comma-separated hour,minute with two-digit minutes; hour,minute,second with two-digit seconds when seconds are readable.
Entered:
3,25
